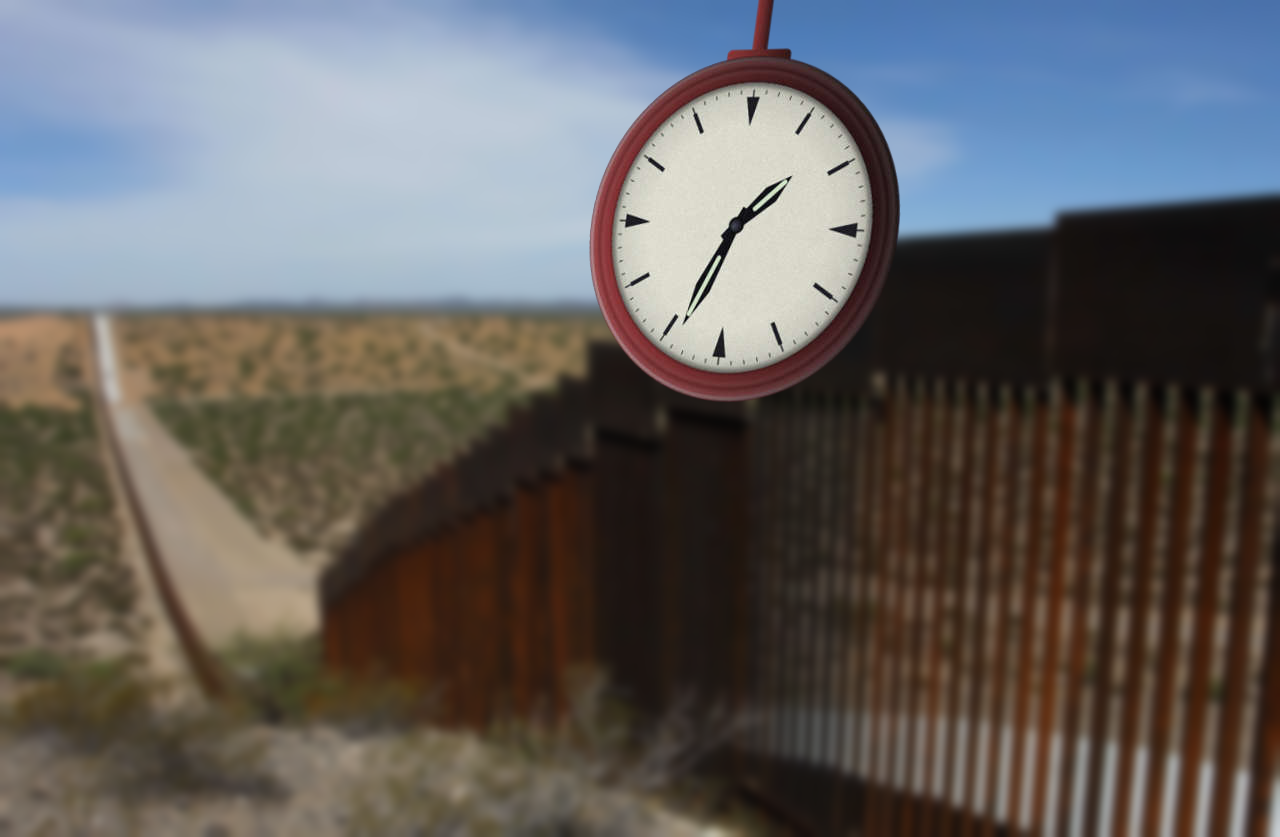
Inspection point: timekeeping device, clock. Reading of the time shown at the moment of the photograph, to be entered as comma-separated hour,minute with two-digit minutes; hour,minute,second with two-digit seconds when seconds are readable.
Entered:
1,34
